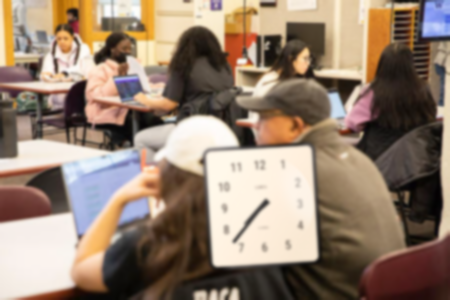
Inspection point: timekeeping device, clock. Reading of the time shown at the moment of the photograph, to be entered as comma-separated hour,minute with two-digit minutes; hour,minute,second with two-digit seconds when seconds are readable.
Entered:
7,37
